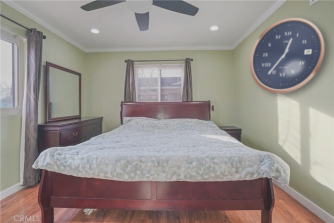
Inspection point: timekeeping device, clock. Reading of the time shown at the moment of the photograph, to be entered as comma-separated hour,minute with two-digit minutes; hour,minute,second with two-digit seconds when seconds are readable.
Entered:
12,36
